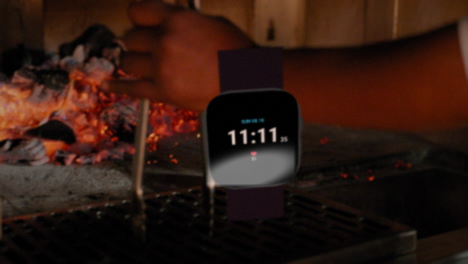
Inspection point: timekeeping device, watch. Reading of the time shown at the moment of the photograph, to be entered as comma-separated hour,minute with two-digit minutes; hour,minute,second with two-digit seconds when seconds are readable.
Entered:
11,11
